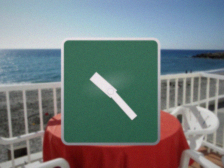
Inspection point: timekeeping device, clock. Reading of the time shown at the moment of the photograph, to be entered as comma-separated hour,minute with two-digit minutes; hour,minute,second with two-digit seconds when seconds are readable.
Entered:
10,23
